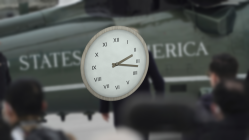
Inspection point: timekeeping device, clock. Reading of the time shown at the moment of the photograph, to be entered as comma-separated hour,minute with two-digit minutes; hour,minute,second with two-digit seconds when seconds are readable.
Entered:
2,17
